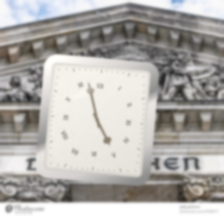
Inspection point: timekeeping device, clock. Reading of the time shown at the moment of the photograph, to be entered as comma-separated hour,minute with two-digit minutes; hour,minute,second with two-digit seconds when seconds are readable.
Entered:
4,57
